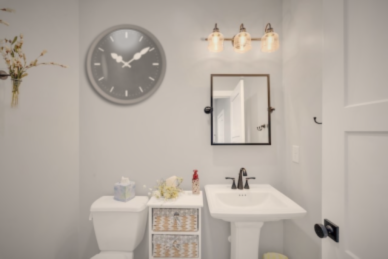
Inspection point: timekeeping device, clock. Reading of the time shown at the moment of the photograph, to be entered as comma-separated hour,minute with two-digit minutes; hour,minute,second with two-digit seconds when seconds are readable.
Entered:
10,09
